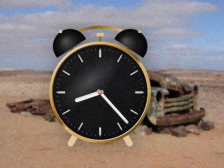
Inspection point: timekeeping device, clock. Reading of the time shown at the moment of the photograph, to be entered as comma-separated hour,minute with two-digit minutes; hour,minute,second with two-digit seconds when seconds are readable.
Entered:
8,23
